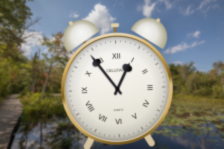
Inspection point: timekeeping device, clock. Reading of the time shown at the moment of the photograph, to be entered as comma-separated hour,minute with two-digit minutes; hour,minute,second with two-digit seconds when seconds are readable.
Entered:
12,54
